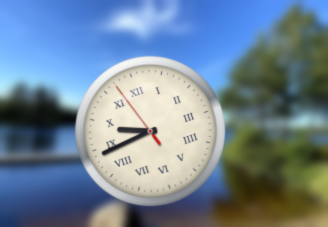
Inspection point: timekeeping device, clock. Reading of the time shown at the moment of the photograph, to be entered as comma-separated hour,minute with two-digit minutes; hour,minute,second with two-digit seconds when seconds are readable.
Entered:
9,43,57
